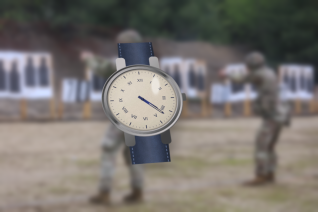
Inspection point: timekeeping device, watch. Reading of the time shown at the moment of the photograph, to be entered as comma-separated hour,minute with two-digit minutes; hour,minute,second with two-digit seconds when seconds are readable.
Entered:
4,22
